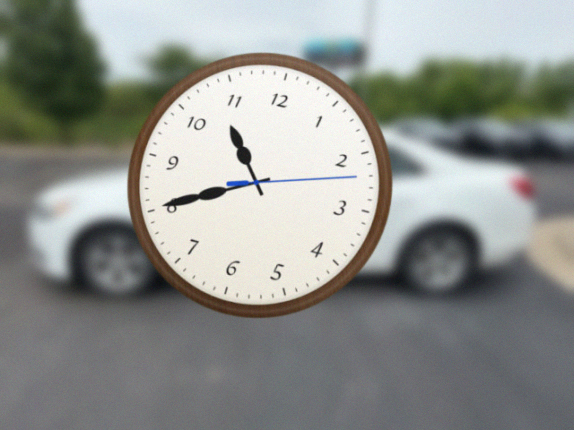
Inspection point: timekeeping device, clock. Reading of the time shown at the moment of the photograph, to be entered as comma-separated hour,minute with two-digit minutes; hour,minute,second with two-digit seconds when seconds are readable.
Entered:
10,40,12
